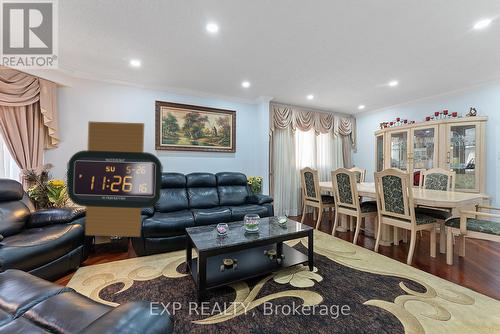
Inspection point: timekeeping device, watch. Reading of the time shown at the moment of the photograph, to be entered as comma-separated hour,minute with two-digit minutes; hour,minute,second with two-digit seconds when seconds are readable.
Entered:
11,26,16
